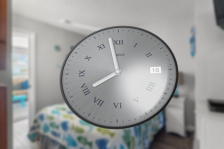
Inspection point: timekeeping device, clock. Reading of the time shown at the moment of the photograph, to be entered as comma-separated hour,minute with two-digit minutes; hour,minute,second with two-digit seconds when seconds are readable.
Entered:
7,58
